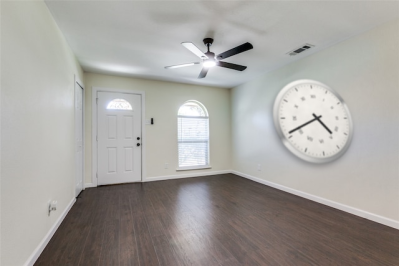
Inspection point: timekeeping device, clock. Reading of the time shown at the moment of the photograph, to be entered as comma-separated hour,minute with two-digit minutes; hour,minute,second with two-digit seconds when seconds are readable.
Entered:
4,41
